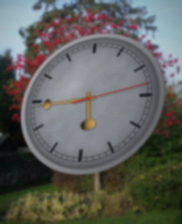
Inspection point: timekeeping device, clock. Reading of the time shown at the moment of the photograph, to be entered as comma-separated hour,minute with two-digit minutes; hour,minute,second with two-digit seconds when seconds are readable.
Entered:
5,44,13
